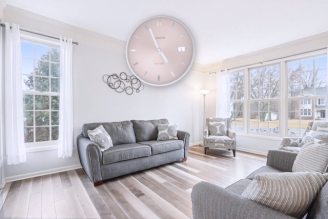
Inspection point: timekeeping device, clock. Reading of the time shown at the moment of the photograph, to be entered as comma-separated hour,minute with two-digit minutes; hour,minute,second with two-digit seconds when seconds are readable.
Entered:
4,56
